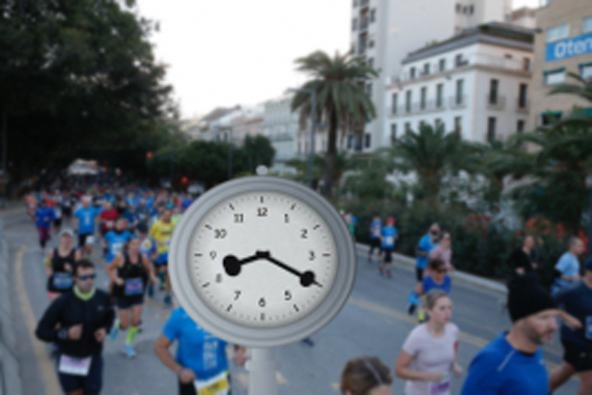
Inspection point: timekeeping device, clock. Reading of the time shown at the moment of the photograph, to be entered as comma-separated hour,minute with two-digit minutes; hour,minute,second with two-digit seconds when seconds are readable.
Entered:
8,20
